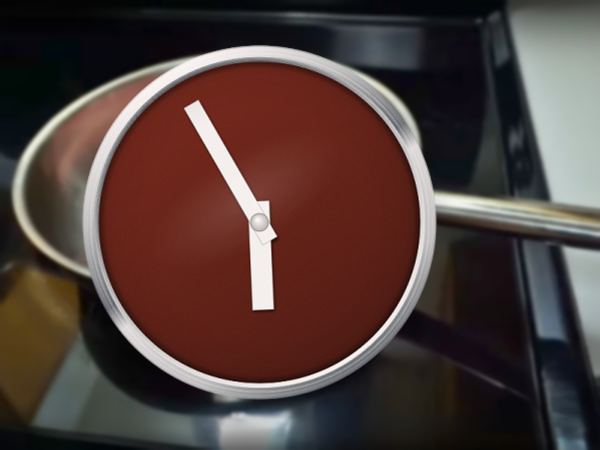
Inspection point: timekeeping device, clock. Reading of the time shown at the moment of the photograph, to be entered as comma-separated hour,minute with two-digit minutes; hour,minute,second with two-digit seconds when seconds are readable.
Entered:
5,55
